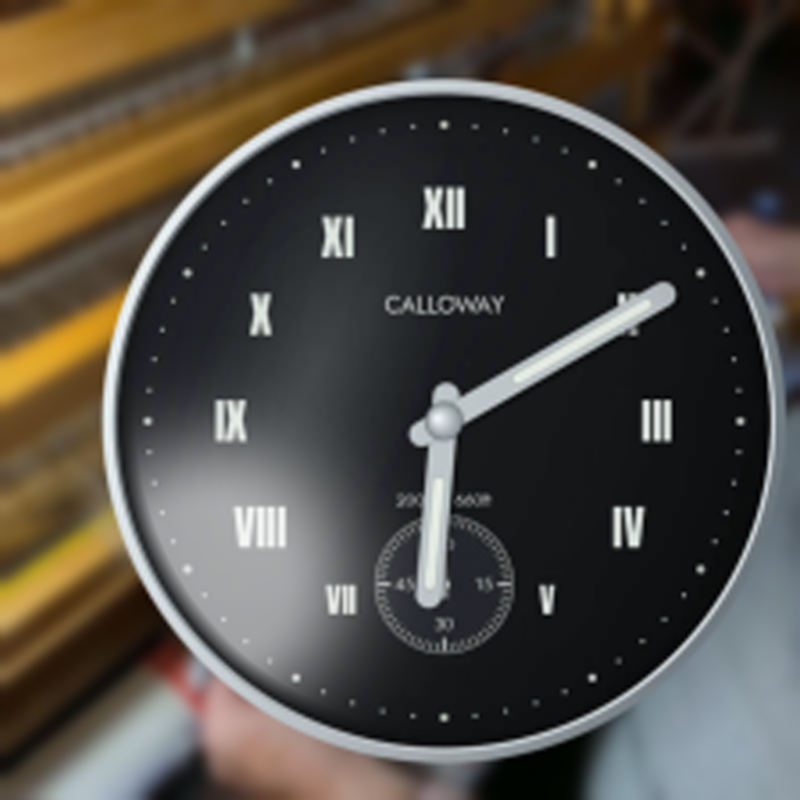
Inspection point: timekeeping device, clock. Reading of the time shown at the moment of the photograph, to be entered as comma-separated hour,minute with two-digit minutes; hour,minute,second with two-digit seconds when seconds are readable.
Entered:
6,10
